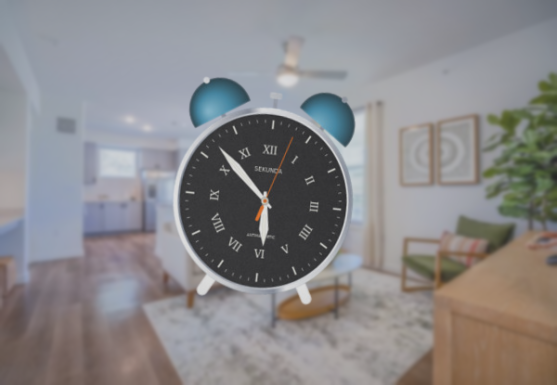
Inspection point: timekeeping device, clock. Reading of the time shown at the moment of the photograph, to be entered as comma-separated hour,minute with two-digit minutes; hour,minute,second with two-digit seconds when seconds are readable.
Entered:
5,52,03
